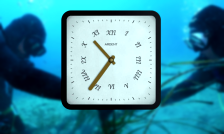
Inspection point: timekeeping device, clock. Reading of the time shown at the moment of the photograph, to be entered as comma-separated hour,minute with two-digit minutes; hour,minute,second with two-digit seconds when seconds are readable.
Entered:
10,36
